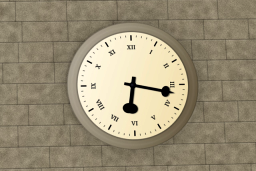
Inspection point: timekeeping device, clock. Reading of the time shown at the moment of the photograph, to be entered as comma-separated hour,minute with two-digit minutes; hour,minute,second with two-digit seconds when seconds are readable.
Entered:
6,17
